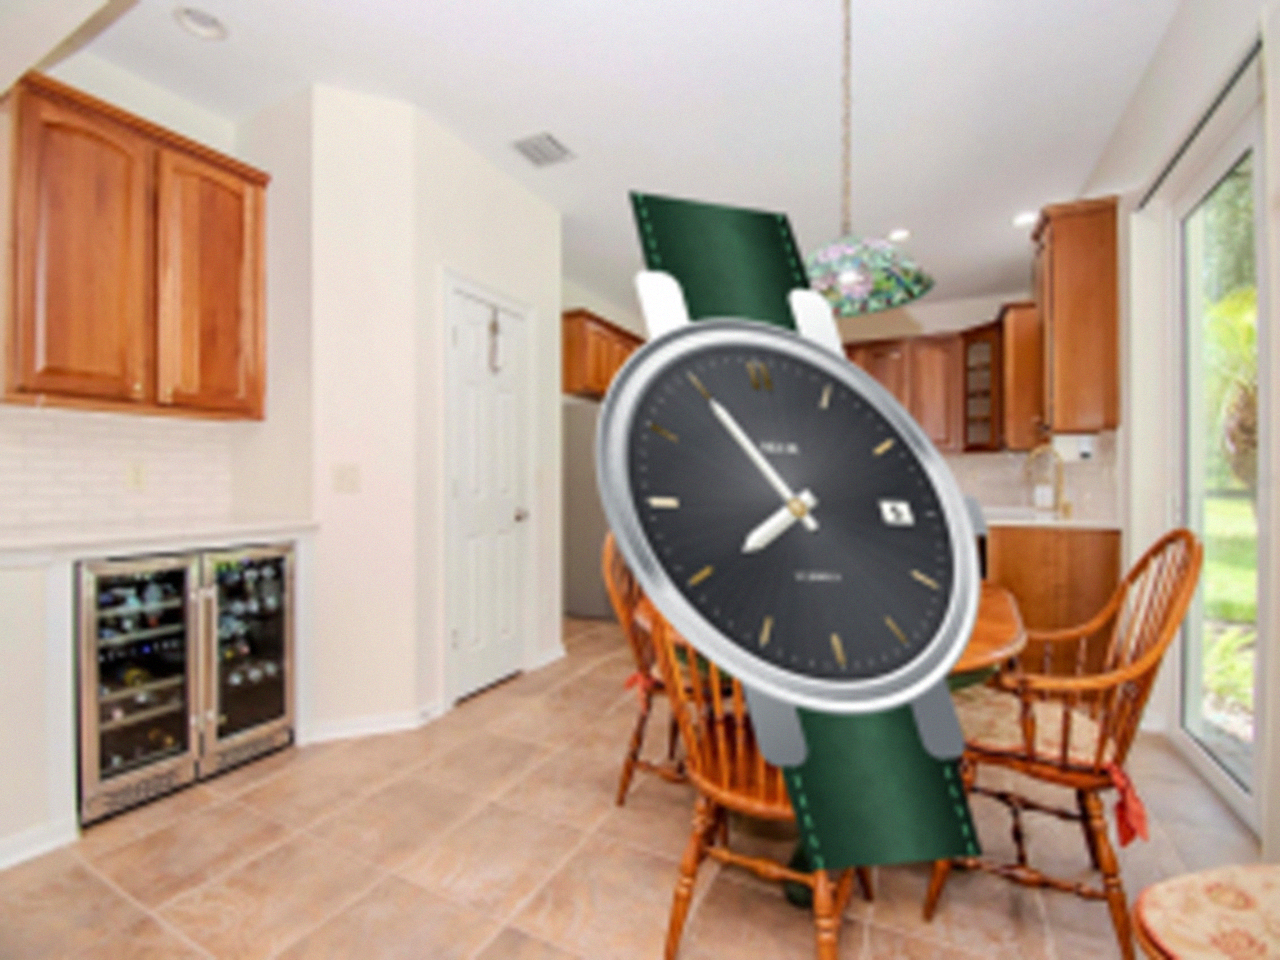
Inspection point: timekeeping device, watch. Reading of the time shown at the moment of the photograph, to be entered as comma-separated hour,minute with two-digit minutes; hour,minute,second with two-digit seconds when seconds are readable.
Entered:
7,55
